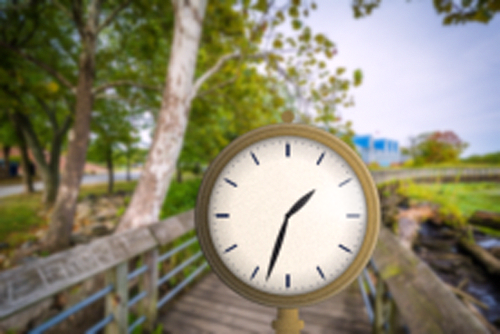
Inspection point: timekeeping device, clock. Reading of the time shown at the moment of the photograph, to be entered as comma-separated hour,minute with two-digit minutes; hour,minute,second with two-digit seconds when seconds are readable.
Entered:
1,33
